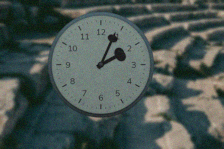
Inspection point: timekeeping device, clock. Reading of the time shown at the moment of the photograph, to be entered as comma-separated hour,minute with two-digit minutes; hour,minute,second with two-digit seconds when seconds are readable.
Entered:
2,04
